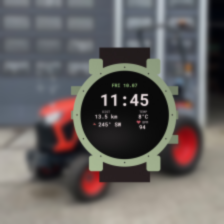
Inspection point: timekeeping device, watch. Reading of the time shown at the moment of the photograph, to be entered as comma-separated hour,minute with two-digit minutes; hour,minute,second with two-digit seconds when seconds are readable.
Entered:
11,45
